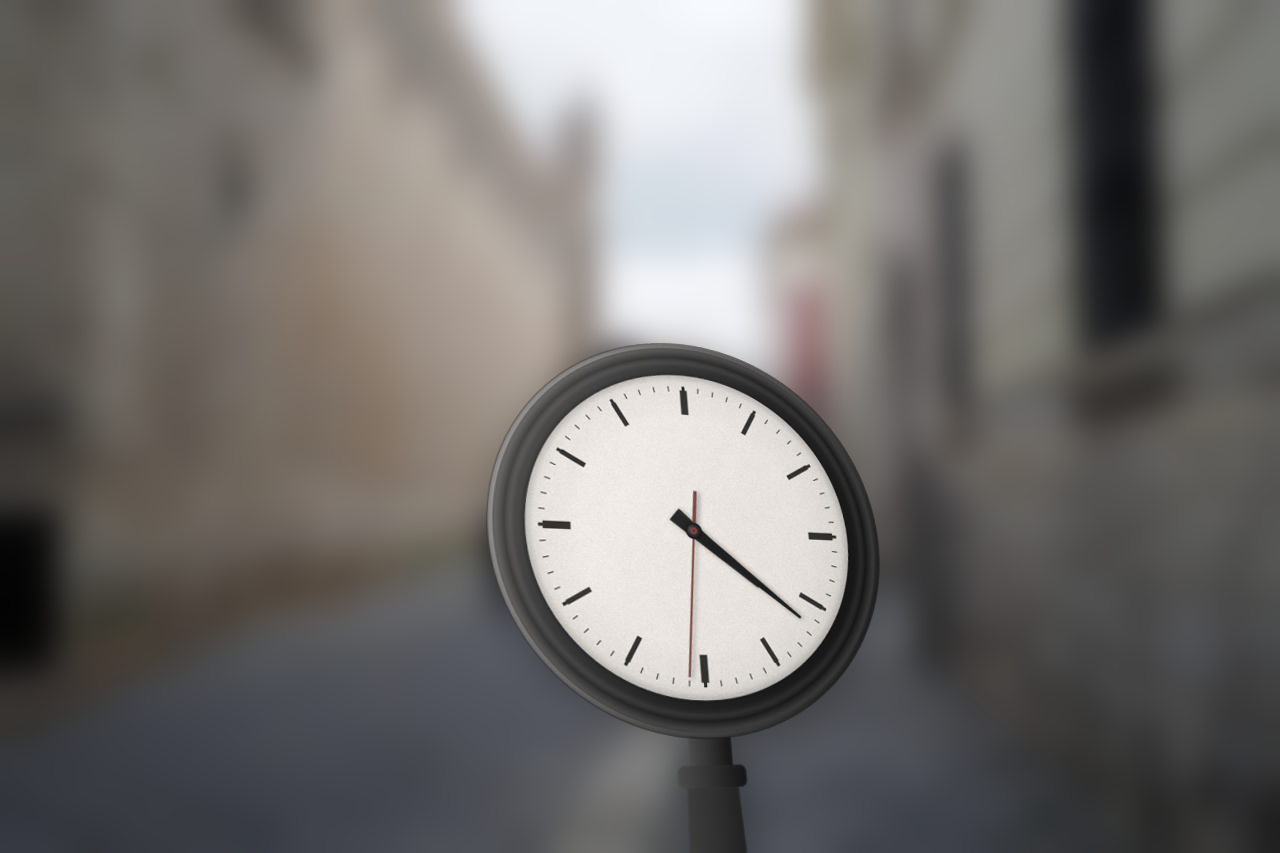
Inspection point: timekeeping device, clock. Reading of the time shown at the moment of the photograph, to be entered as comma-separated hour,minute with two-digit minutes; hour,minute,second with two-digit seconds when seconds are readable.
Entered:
4,21,31
